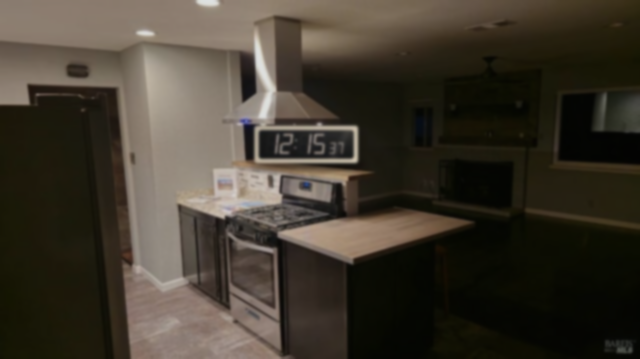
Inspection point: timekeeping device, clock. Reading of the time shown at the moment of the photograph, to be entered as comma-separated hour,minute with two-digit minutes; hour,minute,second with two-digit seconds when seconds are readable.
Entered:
12,15
